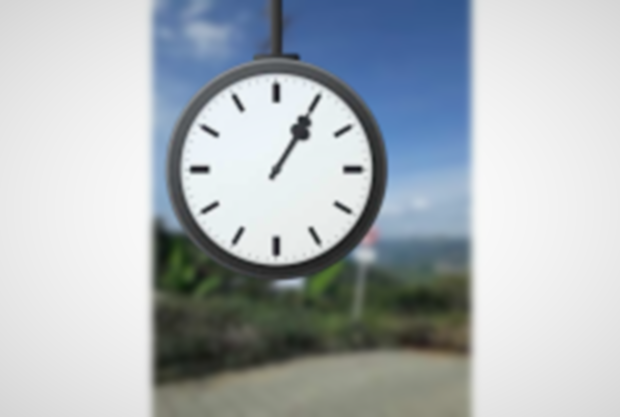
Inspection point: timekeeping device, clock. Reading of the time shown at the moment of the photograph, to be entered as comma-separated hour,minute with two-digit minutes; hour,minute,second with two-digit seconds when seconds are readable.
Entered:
1,05
